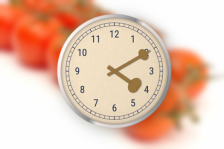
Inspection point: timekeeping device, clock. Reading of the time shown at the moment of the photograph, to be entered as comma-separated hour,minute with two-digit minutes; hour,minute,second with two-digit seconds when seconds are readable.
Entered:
4,10
